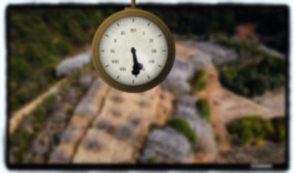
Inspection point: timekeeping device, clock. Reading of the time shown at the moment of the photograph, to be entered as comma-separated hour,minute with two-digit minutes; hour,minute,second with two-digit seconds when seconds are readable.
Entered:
5,29
